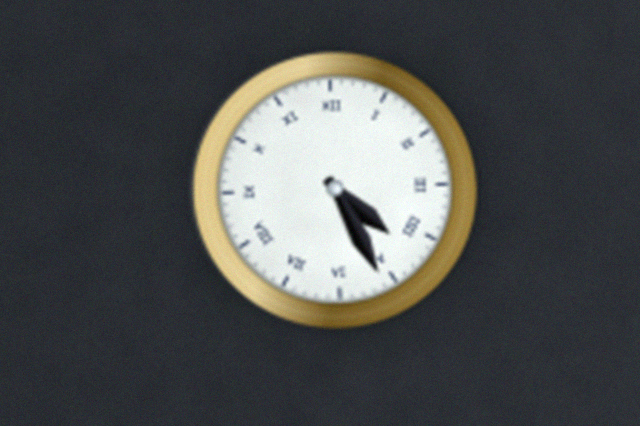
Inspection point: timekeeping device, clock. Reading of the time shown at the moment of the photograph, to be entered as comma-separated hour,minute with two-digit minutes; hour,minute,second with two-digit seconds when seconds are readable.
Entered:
4,26
